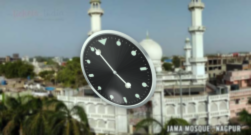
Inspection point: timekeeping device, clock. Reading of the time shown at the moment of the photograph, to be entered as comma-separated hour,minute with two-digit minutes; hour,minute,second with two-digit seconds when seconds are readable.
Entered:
4,56
